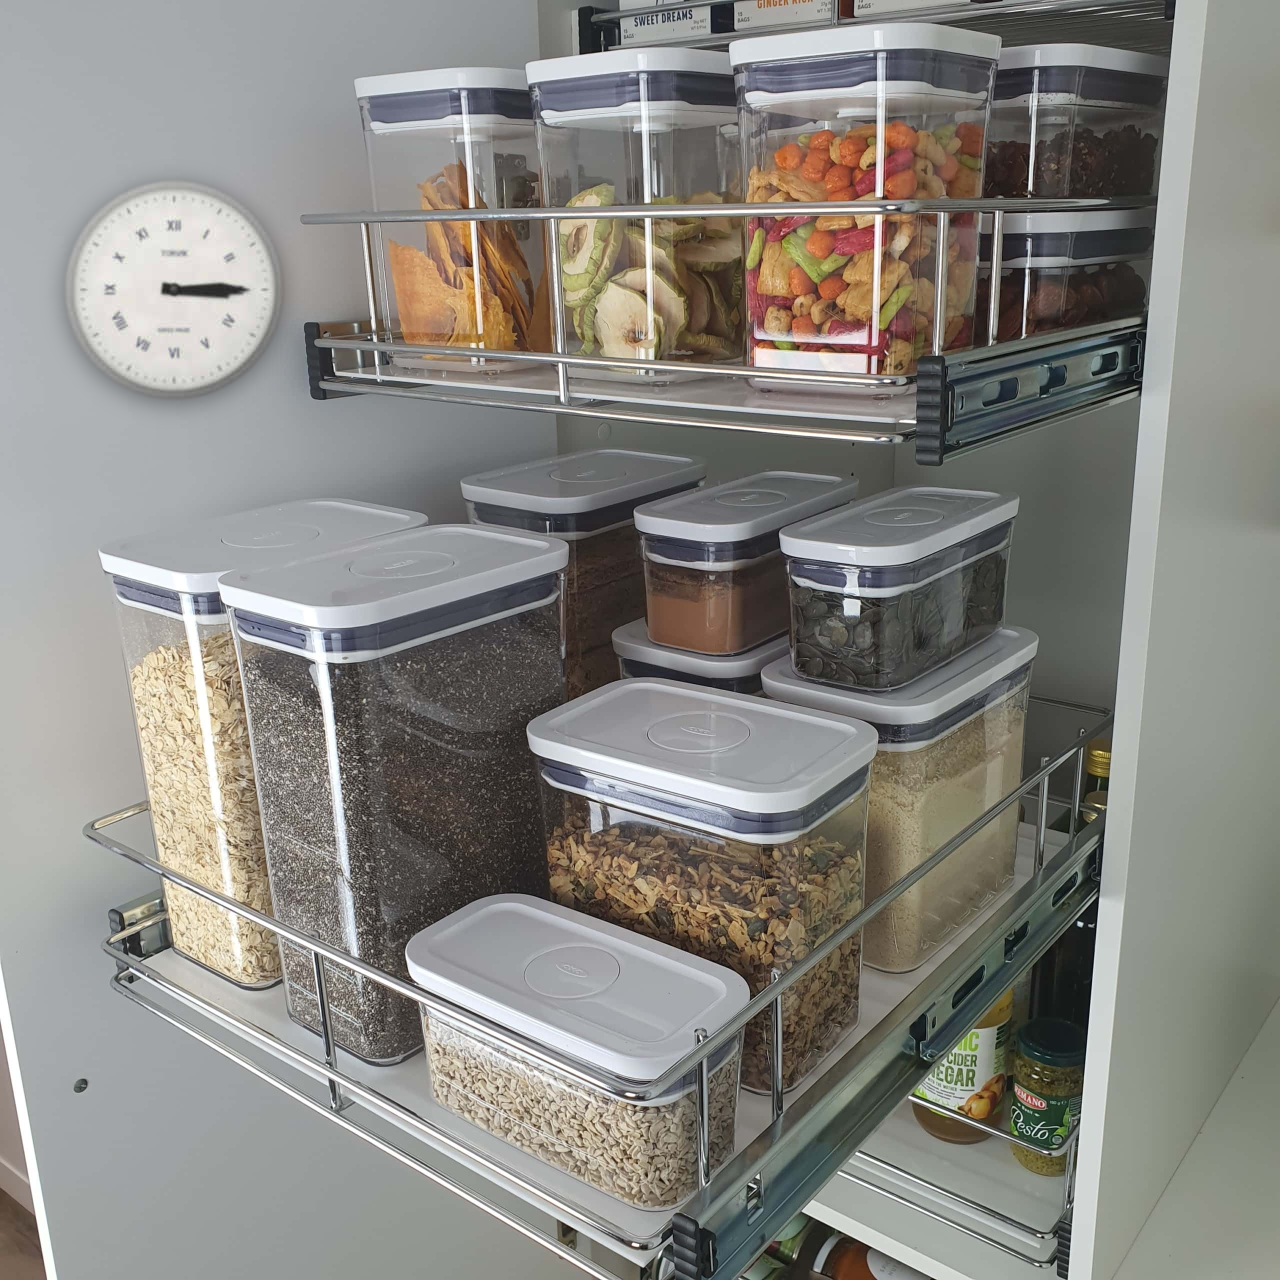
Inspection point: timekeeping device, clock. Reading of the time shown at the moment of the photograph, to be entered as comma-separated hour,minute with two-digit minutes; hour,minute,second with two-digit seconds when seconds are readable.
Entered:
3,15
